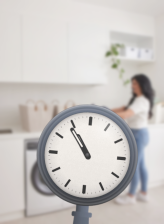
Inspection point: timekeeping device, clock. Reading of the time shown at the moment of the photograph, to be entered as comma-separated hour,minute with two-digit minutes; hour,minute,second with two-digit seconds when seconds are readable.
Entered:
10,54
